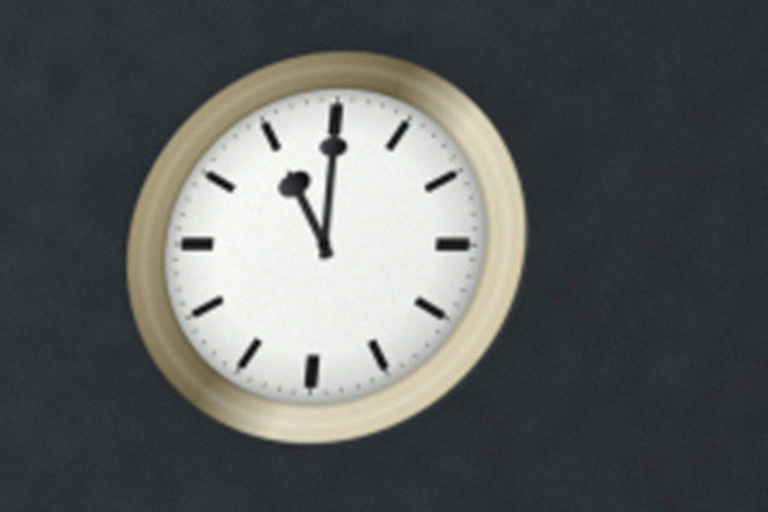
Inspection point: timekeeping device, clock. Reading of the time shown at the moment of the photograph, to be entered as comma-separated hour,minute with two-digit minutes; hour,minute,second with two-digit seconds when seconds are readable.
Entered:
11,00
